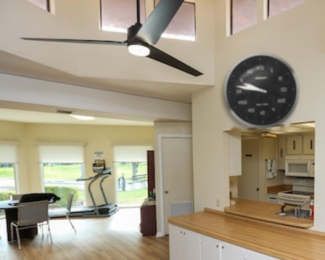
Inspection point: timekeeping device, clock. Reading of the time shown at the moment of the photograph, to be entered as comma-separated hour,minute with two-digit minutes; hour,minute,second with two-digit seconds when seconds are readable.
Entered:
9,47
